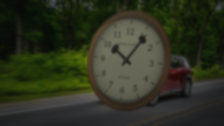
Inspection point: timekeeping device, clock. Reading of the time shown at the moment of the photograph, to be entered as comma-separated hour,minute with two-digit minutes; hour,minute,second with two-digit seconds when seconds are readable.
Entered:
10,06
